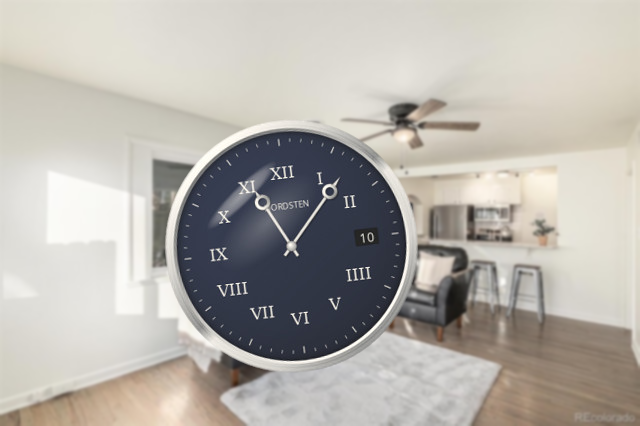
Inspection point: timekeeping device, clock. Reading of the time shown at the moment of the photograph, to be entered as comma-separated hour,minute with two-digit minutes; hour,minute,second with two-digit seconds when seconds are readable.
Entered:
11,07
